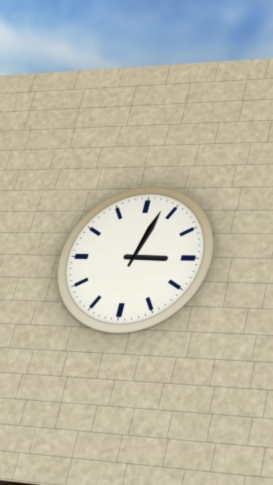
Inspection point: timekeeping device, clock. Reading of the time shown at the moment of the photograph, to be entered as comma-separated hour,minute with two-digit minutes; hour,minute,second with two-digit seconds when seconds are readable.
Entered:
3,03
